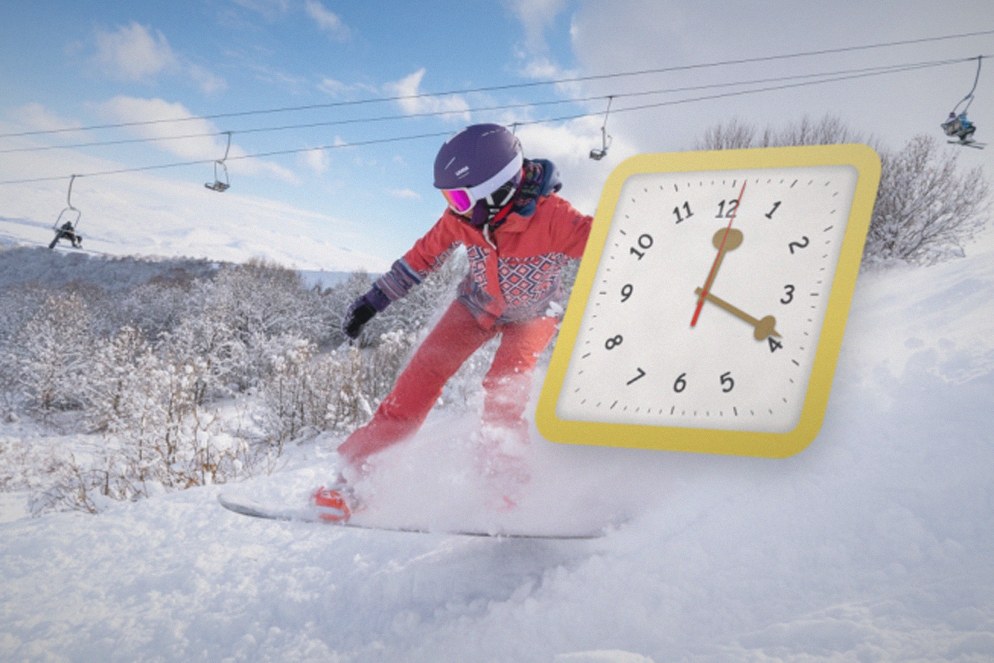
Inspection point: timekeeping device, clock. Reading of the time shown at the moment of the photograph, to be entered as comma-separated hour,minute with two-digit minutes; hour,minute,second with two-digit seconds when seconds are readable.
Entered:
12,19,01
